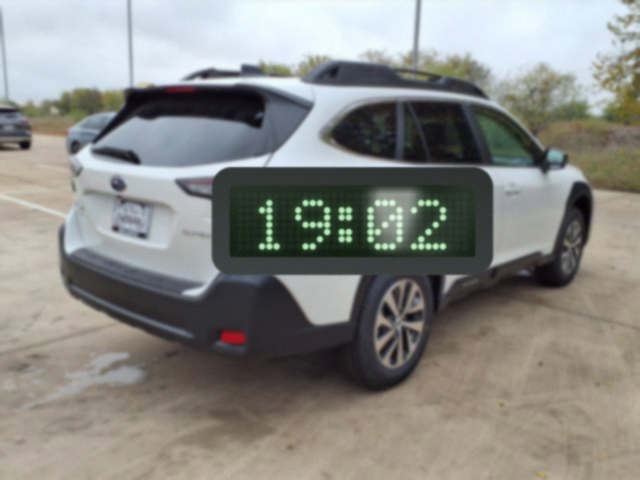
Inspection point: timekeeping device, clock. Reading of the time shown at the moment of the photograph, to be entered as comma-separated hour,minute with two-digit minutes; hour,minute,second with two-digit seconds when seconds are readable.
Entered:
19,02
